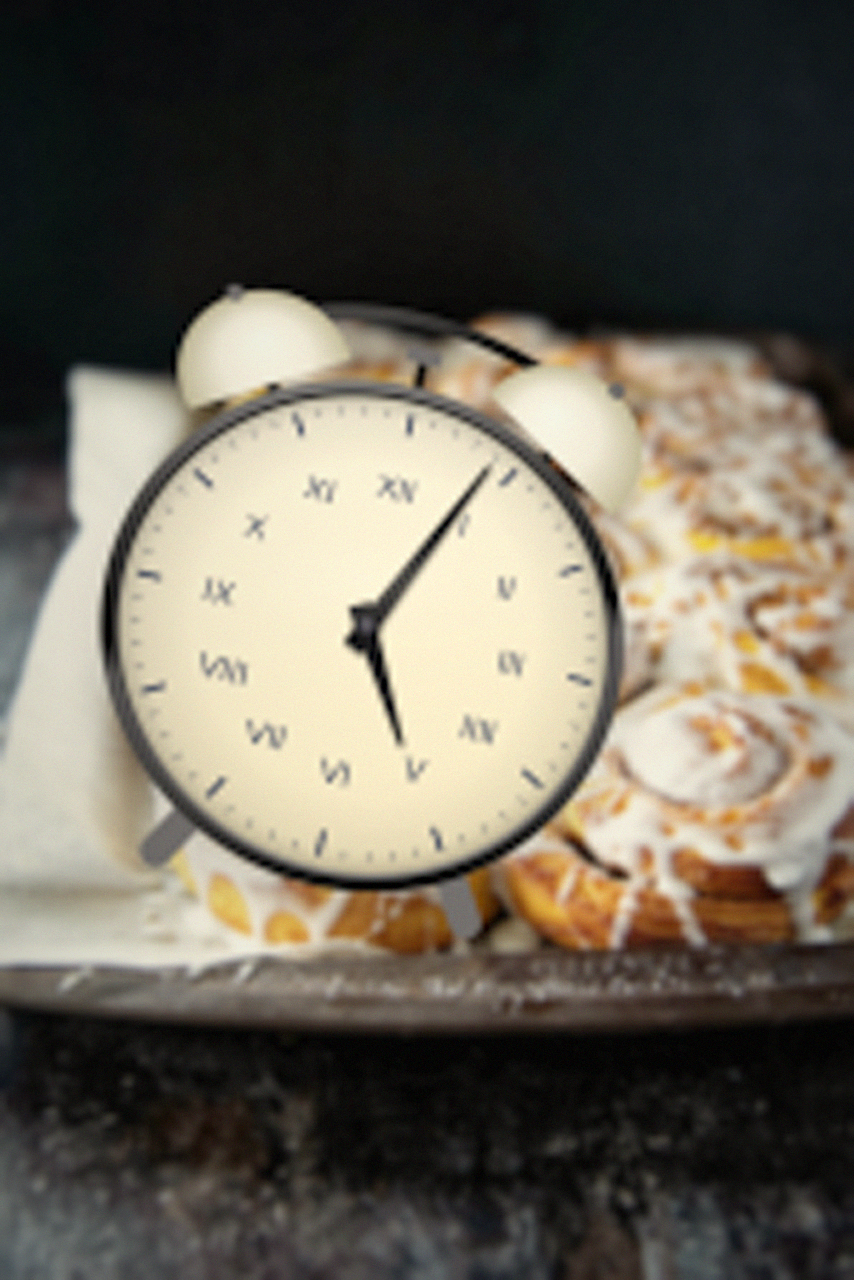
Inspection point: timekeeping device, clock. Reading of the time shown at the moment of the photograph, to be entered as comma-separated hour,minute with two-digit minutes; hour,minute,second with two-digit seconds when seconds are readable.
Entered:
5,04
